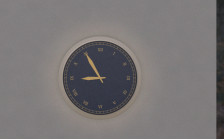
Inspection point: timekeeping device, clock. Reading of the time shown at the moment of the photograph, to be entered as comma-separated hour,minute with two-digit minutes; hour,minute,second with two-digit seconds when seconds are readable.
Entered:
8,55
